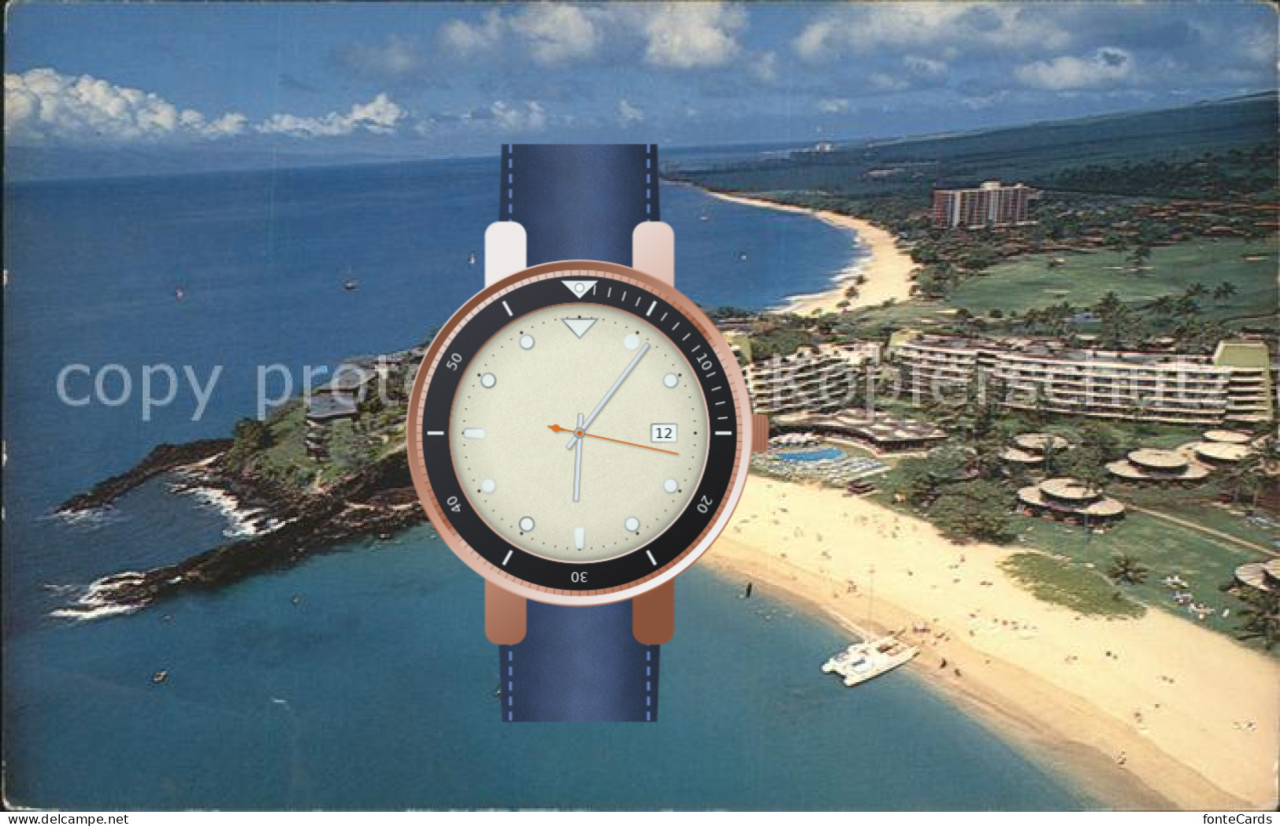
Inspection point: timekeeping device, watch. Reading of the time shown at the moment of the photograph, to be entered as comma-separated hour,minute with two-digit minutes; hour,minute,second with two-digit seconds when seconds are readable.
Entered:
6,06,17
